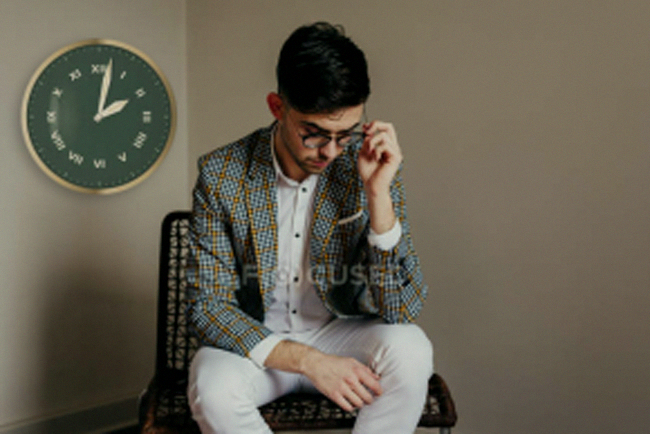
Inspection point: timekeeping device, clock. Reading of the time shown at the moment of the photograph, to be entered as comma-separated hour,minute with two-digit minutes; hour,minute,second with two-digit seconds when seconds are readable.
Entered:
2,02
